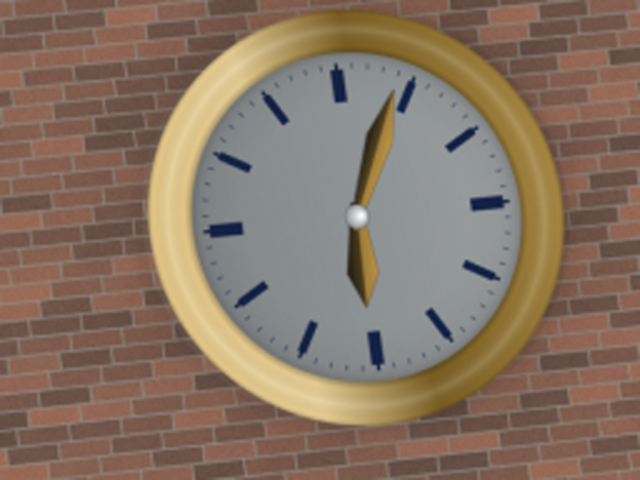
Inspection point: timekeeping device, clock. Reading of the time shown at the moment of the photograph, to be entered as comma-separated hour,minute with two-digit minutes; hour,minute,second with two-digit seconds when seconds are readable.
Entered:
6,04
